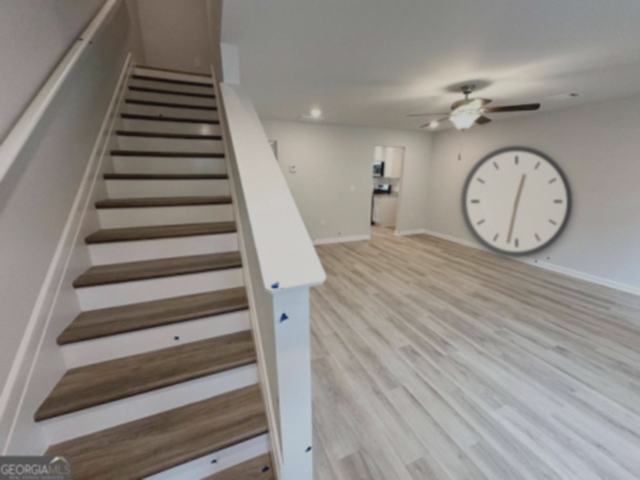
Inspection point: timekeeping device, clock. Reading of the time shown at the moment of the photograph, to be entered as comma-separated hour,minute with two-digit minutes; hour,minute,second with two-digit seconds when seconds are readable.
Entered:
12,32
